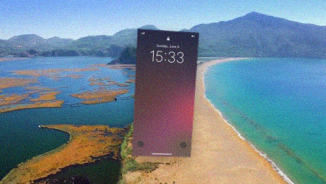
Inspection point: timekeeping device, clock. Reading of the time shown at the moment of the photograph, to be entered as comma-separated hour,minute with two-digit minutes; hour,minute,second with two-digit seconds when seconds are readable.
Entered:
15,33
